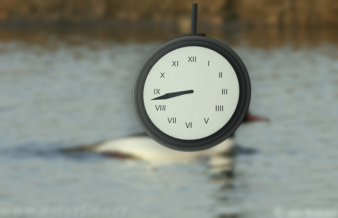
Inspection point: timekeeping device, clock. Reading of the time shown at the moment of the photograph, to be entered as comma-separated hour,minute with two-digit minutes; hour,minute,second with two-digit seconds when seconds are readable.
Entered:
8,43
